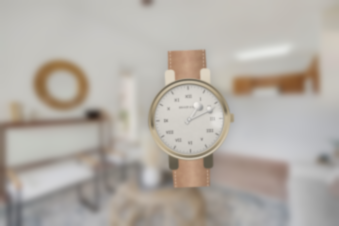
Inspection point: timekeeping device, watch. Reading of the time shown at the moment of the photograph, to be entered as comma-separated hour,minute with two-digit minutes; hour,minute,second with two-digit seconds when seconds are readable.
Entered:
1,11
